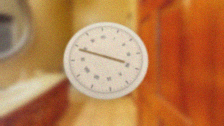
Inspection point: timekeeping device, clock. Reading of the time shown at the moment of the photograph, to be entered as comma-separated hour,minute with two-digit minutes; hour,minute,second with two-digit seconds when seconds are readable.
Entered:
3,49
